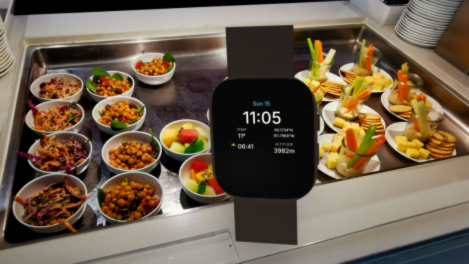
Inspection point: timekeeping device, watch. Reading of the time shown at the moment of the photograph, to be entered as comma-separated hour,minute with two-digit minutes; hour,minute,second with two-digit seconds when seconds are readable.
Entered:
11,05
